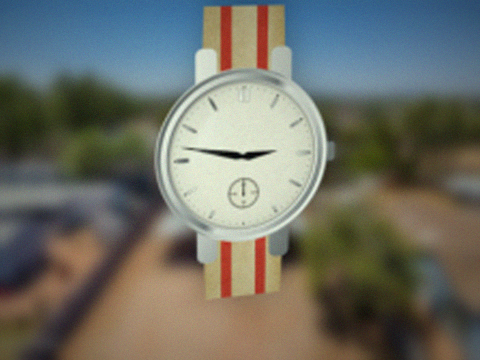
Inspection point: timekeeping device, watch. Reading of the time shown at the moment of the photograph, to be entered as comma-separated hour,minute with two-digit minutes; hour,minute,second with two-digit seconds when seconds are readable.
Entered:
2,47
